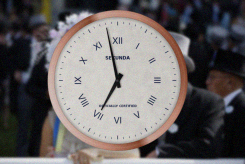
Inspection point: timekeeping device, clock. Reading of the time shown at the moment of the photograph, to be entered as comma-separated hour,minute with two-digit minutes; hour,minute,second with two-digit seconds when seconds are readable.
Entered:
6,58
